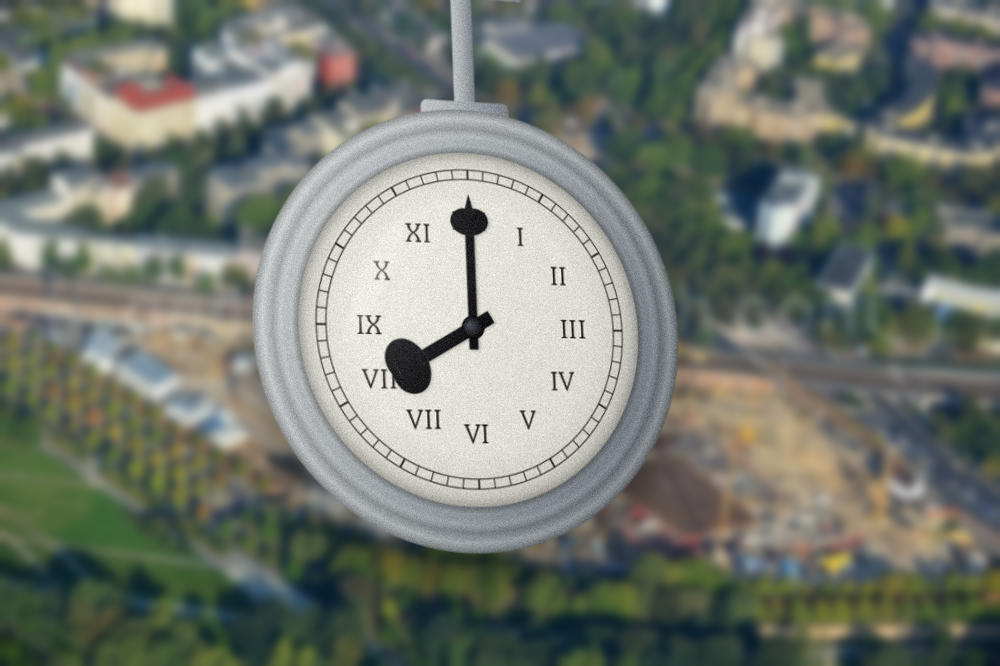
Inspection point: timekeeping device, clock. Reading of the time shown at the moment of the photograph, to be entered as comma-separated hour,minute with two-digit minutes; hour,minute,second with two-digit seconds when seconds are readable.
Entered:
8,00
